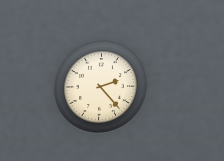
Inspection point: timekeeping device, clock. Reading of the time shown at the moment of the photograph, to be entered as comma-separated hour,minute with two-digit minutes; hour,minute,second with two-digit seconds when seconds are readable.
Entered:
2,23
